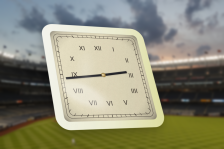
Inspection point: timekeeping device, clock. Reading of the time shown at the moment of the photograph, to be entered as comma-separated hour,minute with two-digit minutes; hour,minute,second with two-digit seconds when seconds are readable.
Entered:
2,44
